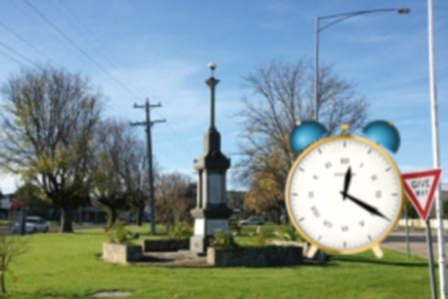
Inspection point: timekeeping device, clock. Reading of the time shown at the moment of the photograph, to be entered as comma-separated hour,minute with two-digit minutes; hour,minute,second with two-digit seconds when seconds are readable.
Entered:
12,20
